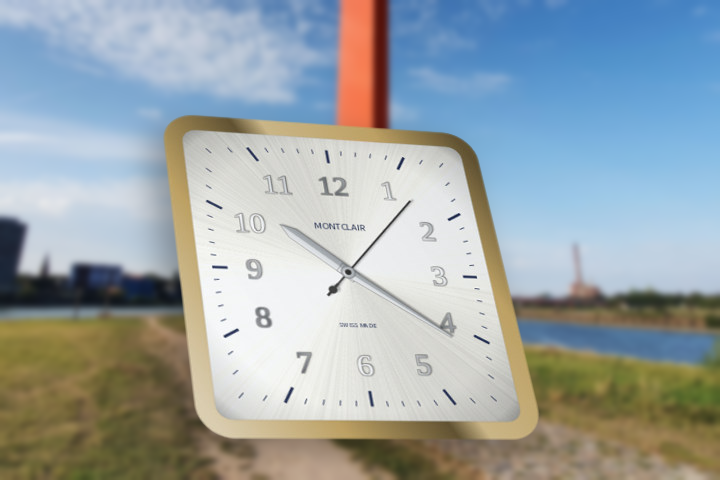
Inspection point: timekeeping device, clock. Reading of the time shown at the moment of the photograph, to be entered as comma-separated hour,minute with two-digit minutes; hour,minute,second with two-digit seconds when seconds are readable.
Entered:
10,21,07
